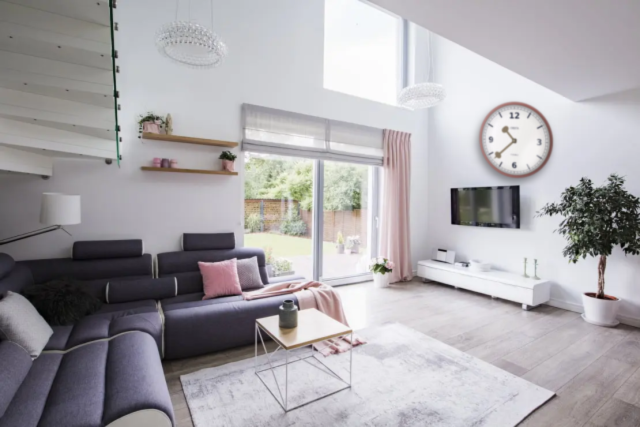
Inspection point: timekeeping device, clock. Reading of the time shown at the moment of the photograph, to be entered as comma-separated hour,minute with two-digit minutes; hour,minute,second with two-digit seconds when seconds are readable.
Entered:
10,38
